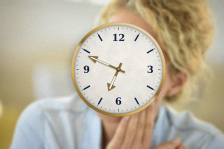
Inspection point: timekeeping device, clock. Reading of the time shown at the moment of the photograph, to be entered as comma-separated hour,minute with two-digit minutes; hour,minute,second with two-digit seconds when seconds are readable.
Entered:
6,49
